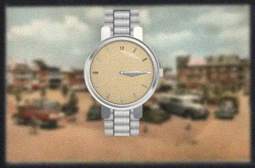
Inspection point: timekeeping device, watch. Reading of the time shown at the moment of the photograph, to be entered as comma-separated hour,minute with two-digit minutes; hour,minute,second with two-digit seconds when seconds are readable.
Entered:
3,15
